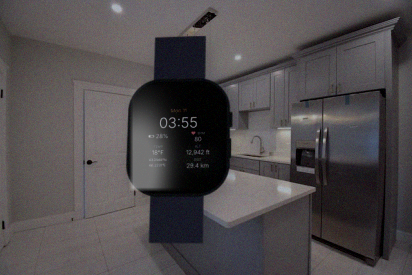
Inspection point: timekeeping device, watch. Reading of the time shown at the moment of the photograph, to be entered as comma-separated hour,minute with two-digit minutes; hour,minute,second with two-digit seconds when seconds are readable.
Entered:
3,55
